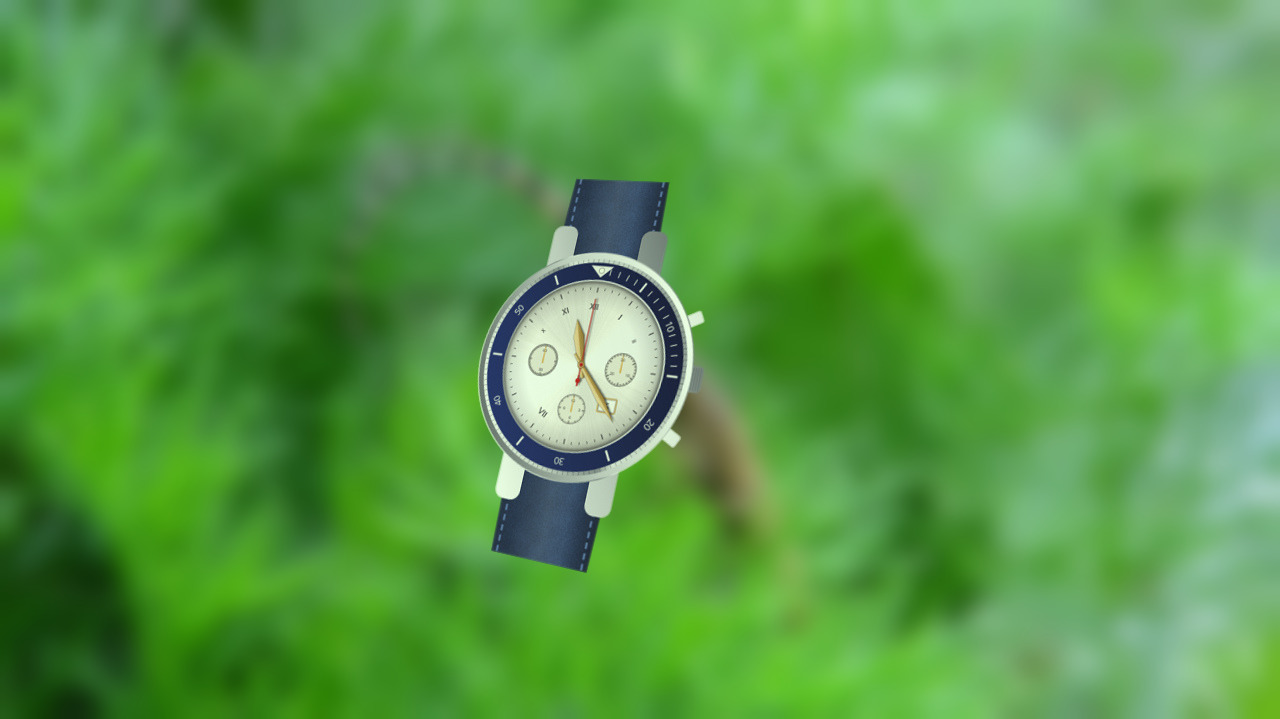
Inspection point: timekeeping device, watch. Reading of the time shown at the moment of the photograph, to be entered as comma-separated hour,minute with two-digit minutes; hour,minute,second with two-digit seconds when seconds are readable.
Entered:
11,23
